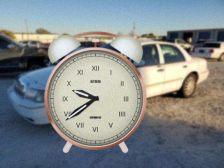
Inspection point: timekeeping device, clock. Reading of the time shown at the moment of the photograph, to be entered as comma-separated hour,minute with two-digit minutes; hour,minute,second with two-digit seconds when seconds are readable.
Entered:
9,39
